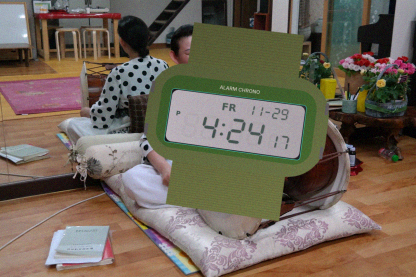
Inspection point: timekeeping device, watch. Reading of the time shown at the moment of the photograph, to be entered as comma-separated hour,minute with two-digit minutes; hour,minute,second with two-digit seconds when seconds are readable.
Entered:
4,24,17
